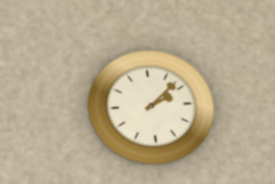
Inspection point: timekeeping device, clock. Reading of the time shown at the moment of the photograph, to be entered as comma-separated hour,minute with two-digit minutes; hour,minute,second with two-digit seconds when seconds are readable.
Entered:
2,08
